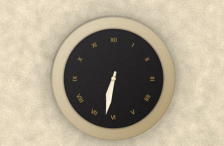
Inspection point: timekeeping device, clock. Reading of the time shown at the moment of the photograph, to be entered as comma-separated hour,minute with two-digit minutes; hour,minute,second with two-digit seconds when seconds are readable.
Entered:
6,32
